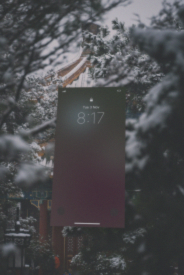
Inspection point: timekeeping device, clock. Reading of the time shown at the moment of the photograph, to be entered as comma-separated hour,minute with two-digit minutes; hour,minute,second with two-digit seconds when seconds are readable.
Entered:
8,17
